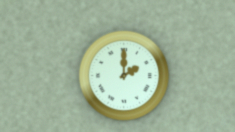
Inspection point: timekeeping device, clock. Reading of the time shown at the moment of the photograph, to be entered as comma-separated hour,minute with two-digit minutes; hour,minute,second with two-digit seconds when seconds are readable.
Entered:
2,00
